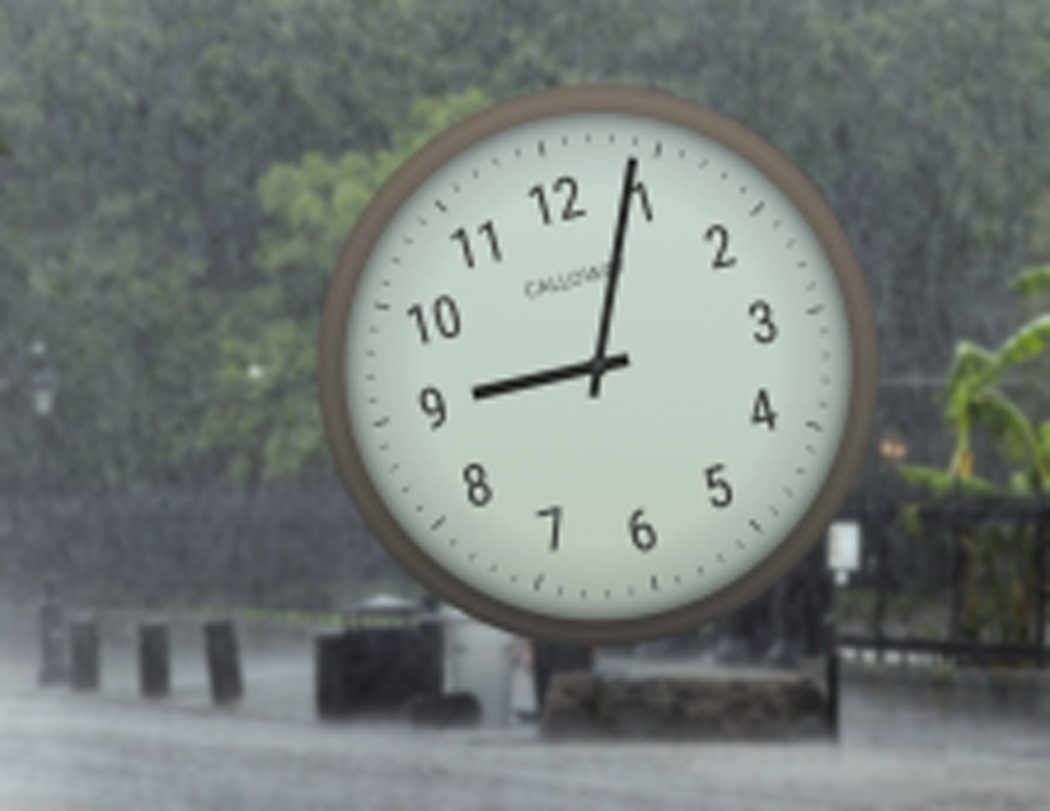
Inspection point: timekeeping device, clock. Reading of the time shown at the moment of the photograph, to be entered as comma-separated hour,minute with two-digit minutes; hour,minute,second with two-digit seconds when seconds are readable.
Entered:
9,04
